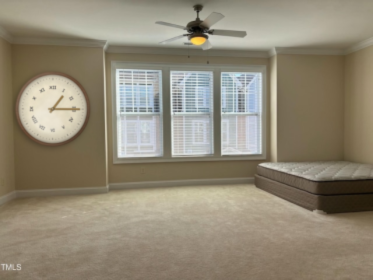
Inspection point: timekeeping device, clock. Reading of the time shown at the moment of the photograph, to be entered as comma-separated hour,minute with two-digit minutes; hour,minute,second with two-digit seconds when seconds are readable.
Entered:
1,15
